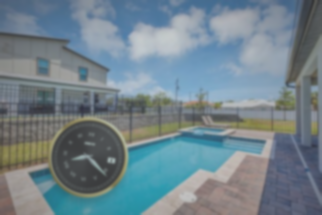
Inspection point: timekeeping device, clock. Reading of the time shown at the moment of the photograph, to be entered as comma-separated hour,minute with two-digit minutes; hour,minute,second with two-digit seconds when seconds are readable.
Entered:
8,21
